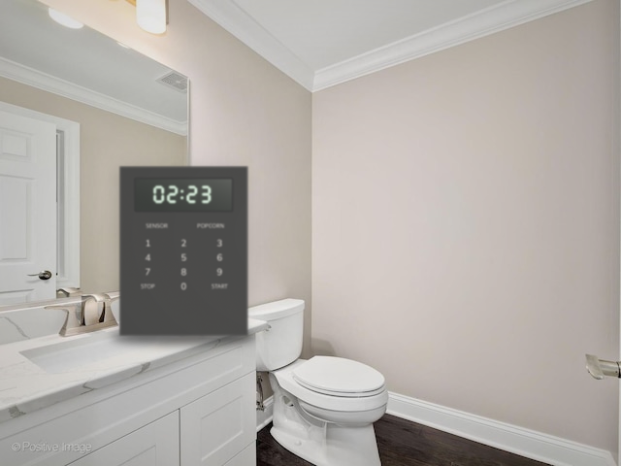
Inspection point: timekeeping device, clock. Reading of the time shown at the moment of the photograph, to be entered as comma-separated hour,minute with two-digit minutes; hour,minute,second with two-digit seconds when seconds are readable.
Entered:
2,23
